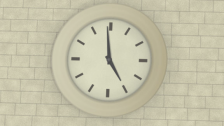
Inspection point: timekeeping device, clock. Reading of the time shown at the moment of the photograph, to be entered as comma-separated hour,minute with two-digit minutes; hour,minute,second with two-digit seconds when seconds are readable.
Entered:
4,59
